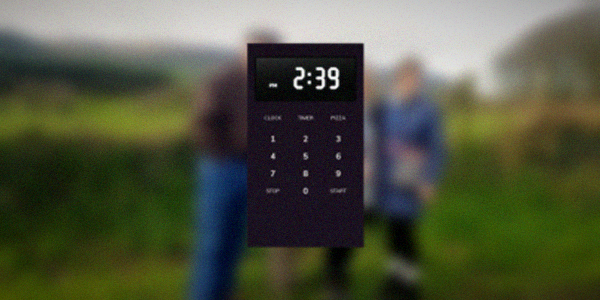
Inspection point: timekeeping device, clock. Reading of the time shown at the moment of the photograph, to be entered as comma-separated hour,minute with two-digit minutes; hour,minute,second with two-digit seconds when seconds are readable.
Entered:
2,39
